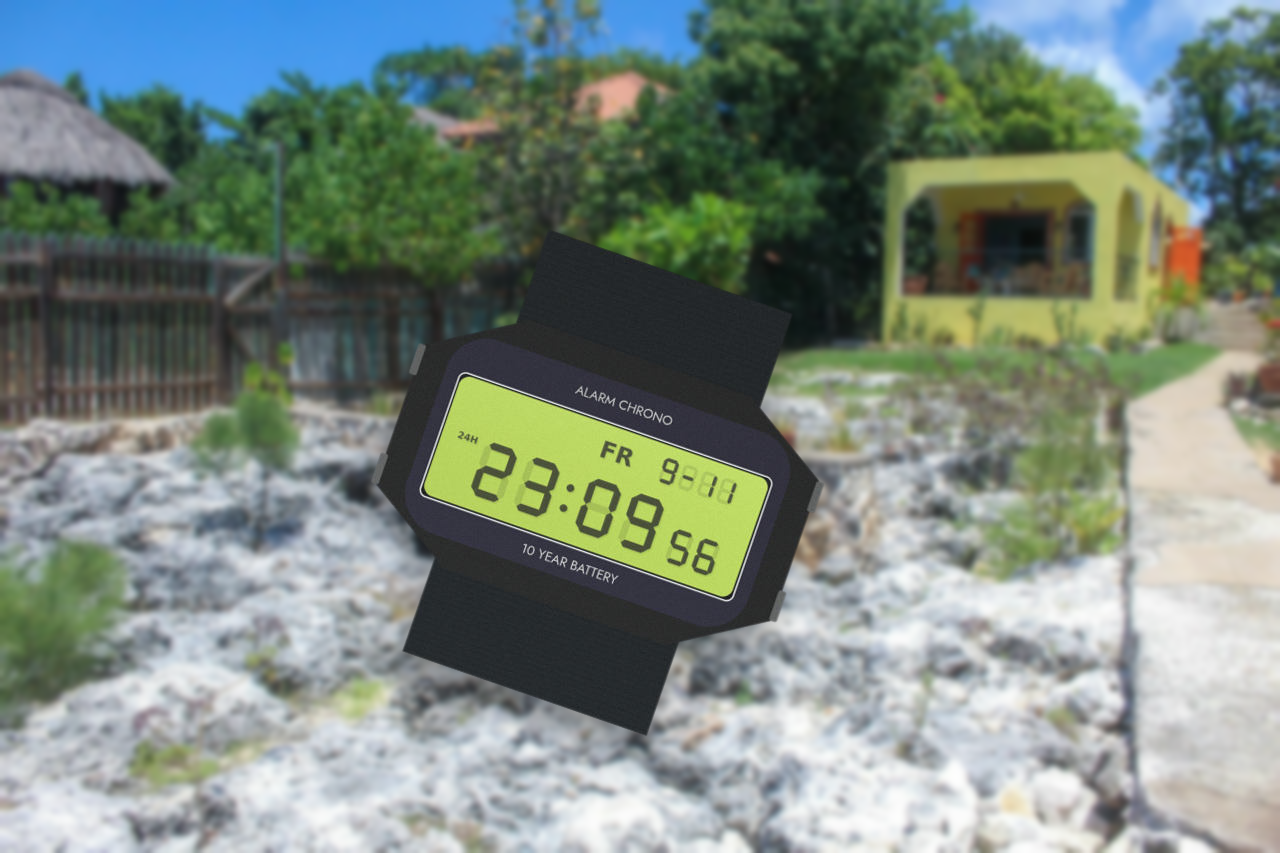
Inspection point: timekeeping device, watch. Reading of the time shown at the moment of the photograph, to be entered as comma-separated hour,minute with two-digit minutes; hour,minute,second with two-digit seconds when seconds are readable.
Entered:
23,09,56
